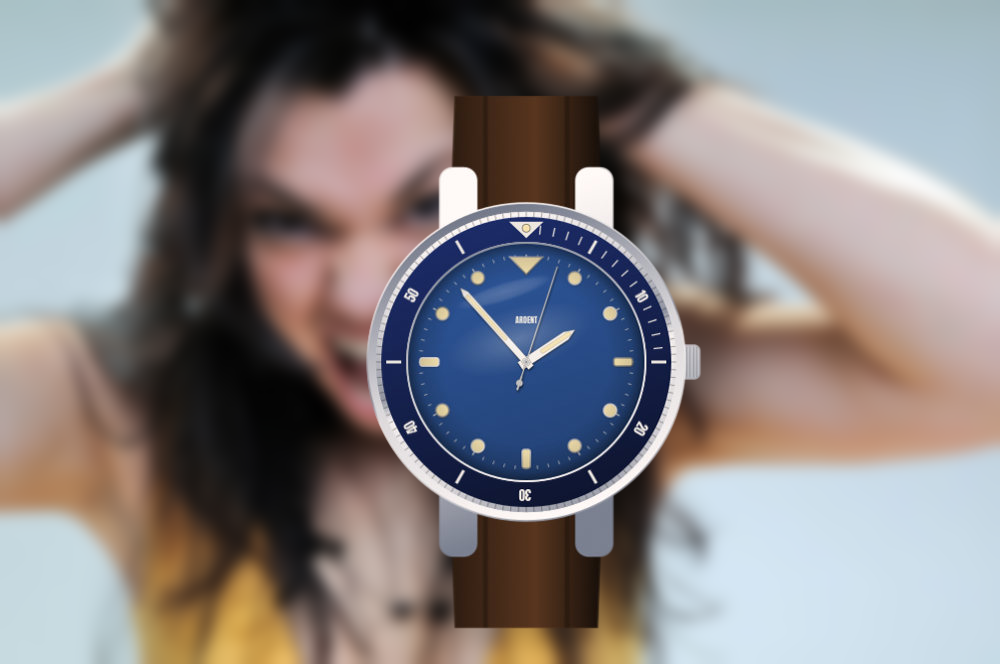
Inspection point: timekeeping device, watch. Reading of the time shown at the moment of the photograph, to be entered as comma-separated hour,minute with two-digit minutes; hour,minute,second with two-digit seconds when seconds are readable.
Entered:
1,53,03
